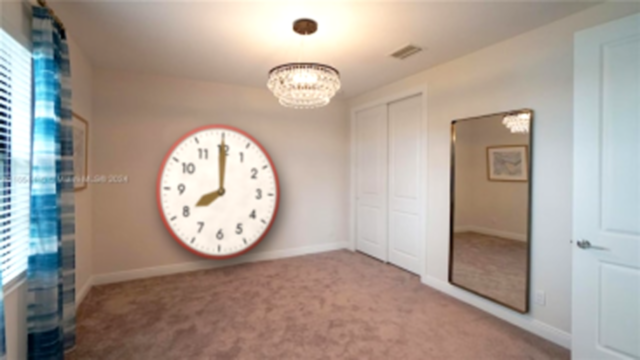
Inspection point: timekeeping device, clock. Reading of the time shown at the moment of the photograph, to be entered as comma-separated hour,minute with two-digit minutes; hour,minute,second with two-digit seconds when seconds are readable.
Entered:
8,00
